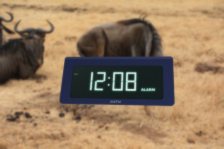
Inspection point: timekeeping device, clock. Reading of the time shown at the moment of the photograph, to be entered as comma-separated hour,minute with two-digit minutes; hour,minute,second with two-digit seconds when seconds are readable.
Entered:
12,08
